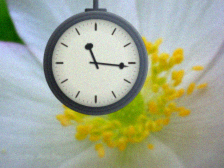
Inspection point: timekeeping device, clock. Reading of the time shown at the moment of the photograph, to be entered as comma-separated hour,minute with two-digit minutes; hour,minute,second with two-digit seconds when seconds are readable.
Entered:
11,16
